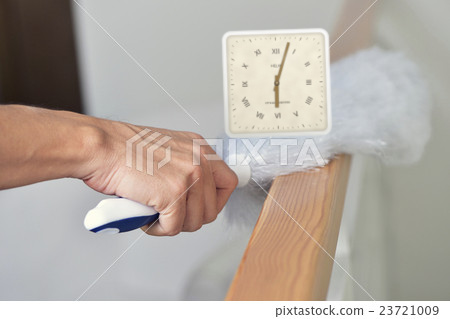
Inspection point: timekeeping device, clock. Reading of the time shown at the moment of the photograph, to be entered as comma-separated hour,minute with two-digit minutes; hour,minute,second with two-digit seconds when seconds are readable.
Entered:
6,03
